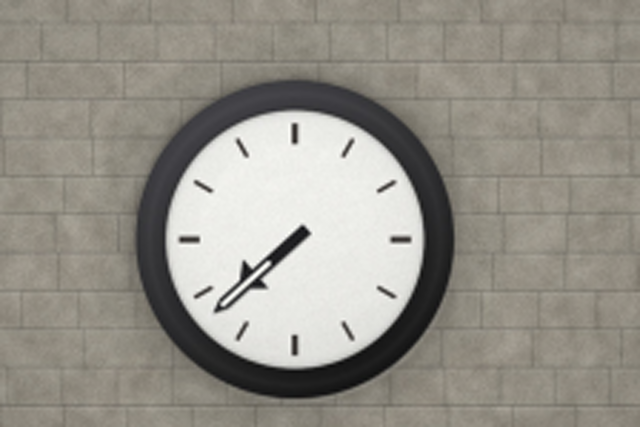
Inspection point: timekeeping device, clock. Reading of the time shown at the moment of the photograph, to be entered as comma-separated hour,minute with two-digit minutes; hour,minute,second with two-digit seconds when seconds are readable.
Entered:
7,38
